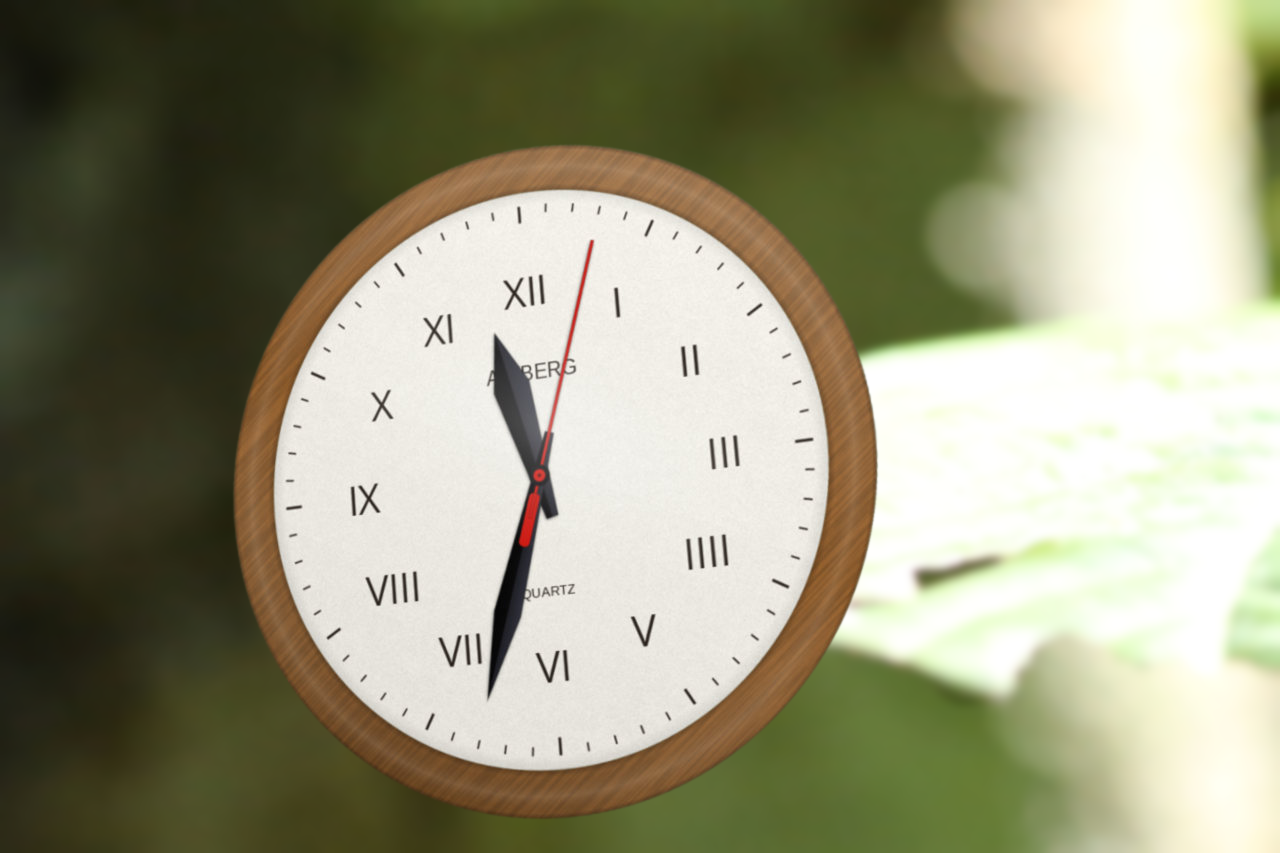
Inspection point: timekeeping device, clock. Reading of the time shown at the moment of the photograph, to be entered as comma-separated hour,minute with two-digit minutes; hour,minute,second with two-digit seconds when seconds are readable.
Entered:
11,33,03
